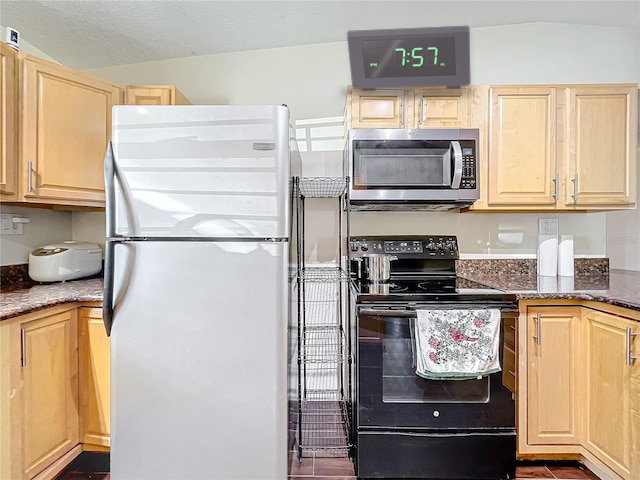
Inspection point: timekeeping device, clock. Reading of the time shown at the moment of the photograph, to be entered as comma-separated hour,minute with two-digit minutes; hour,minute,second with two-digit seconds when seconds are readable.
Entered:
7,57
